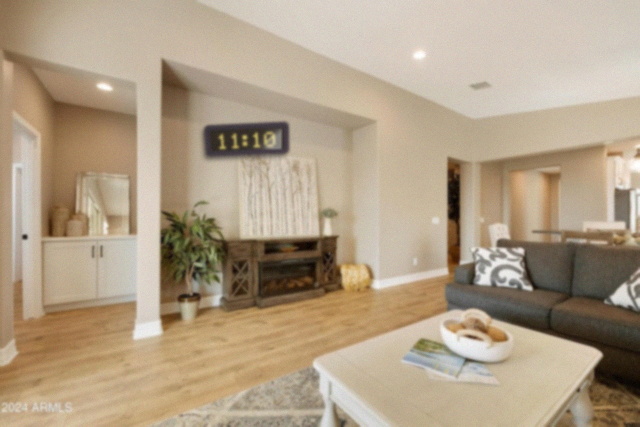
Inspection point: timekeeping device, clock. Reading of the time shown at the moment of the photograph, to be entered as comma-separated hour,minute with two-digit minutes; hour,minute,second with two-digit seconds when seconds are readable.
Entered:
11,10
